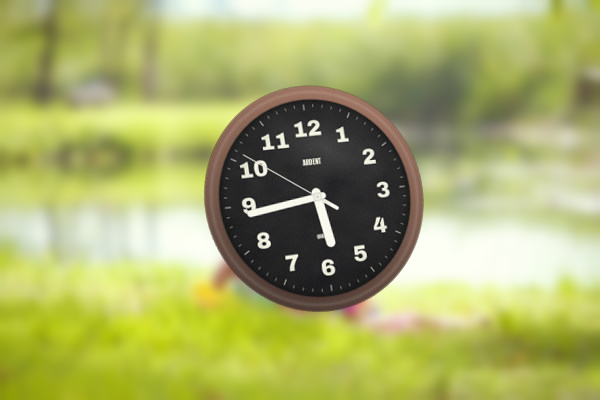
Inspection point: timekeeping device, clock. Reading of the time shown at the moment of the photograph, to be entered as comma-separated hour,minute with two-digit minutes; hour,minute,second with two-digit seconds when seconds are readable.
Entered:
5,43,51
